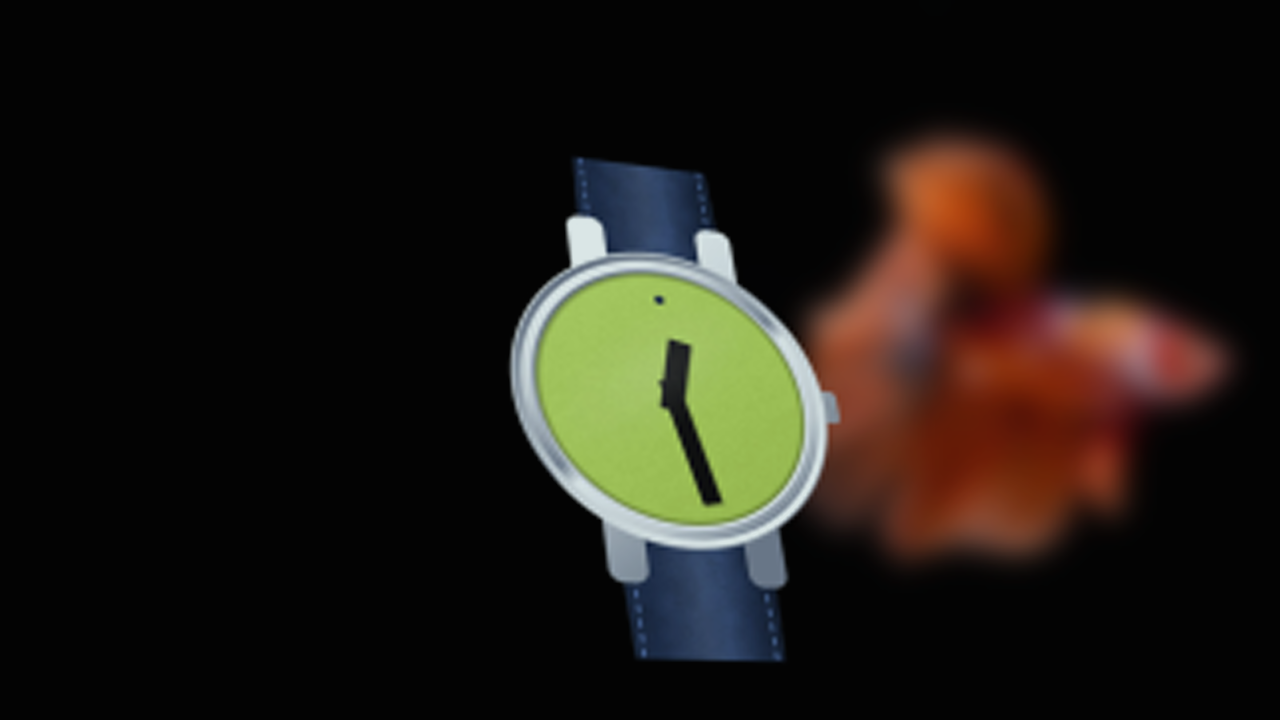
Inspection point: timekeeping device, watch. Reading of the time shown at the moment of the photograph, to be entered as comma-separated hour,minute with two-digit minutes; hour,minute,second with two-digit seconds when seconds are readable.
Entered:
12,28
